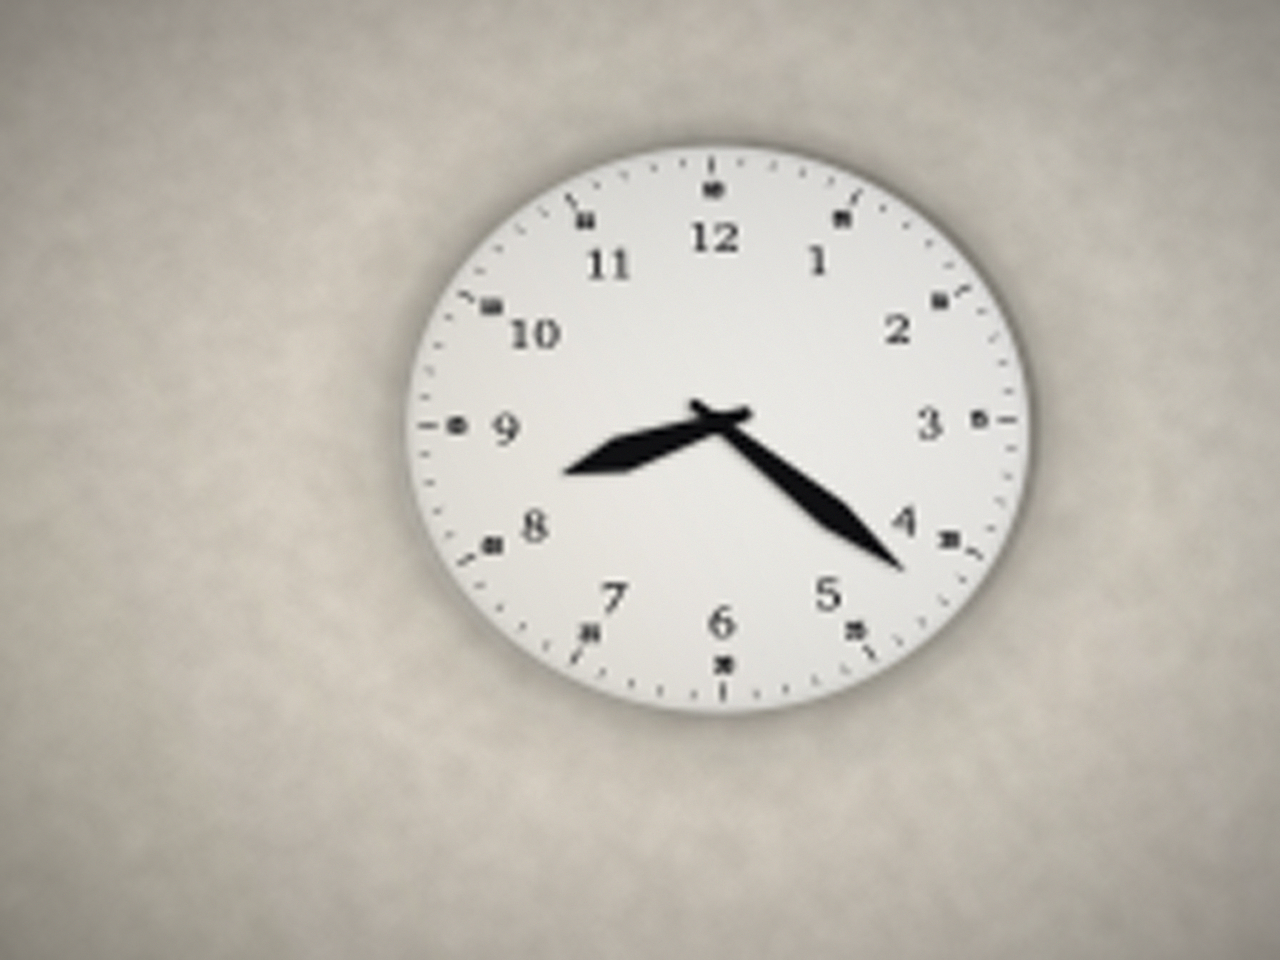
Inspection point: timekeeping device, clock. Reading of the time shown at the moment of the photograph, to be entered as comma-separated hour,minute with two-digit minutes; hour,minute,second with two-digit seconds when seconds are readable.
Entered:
8,22
